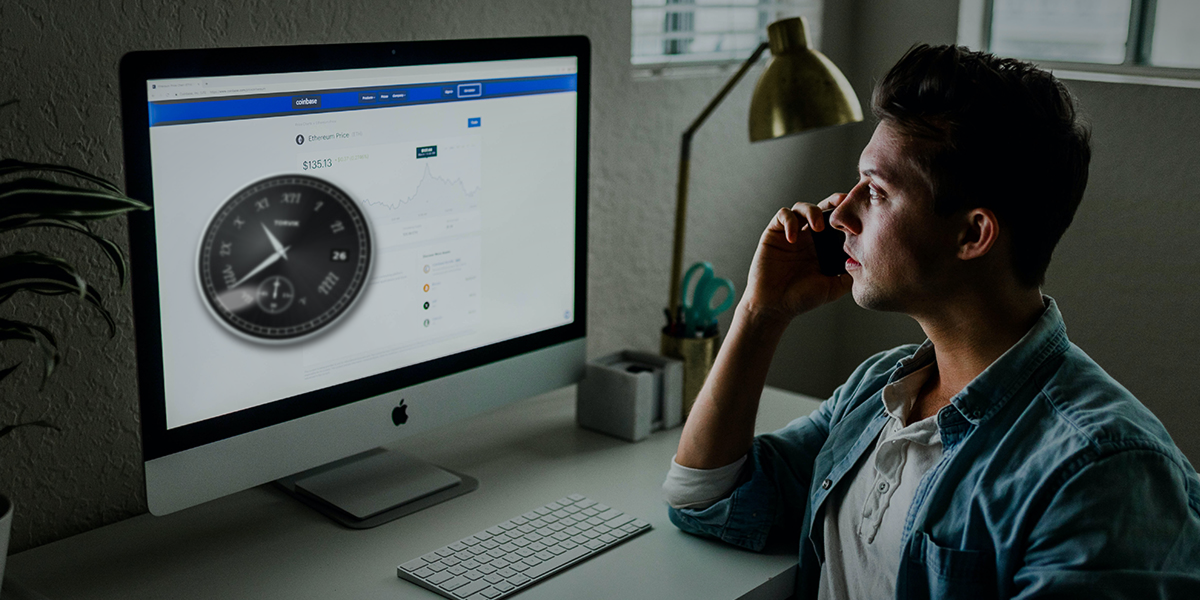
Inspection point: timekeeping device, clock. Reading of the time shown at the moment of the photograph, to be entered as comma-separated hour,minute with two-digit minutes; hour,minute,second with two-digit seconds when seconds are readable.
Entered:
10,38
